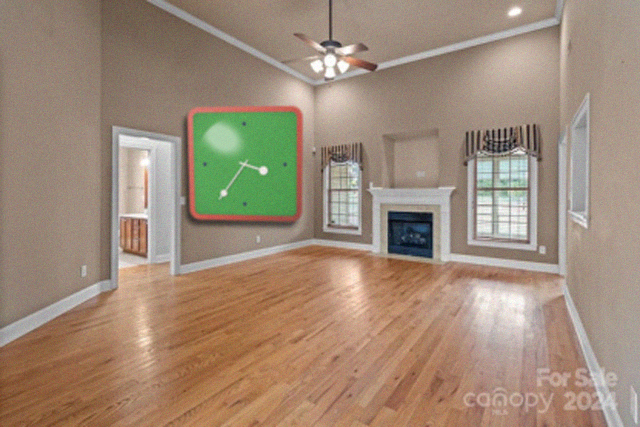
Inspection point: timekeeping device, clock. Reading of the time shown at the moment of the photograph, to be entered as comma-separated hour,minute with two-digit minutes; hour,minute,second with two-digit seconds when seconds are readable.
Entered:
3,36
